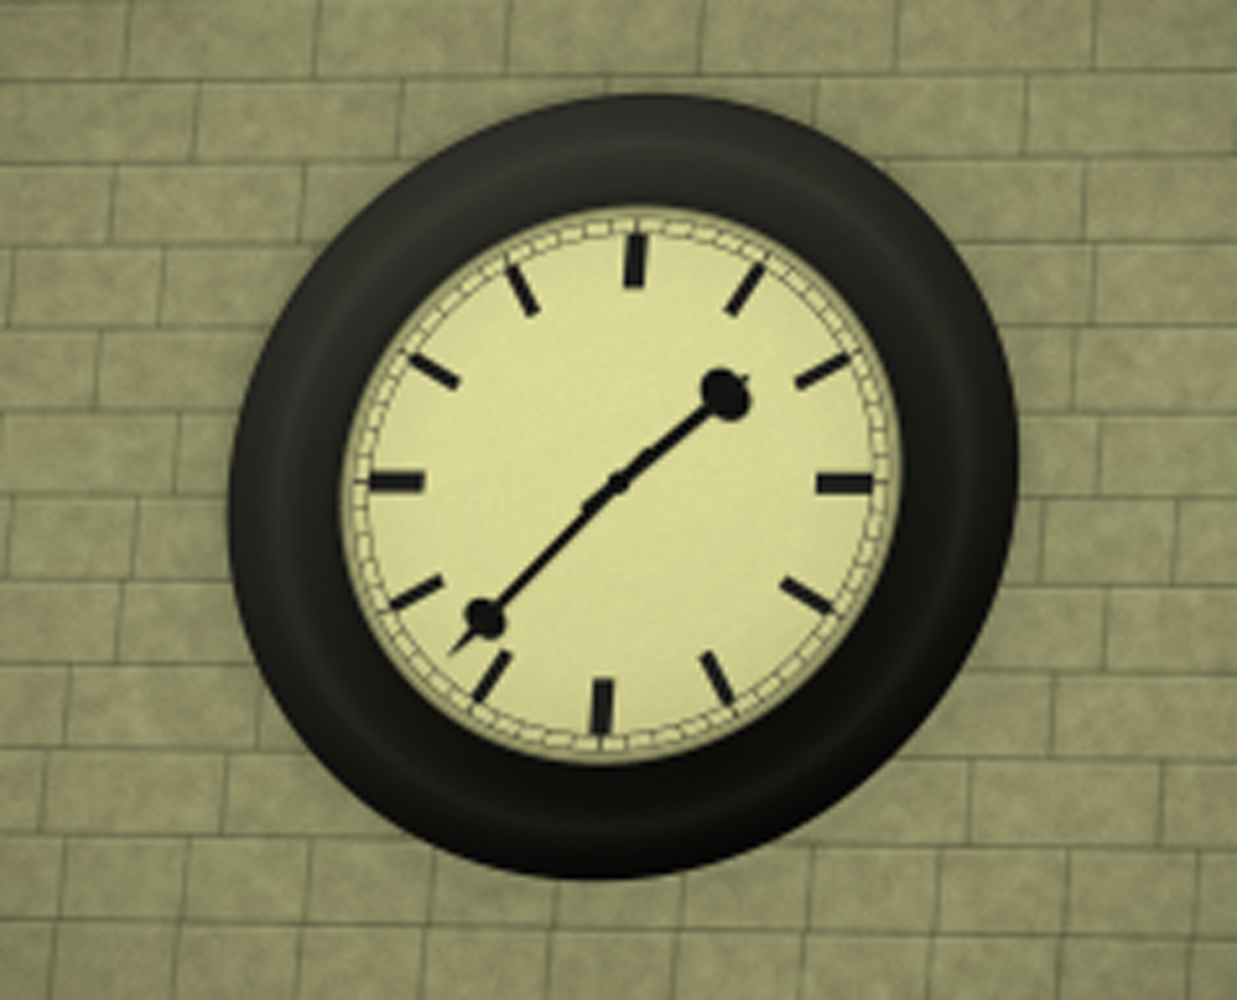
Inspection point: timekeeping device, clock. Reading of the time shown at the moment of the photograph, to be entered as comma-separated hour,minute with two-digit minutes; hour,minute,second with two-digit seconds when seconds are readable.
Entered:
1,37
